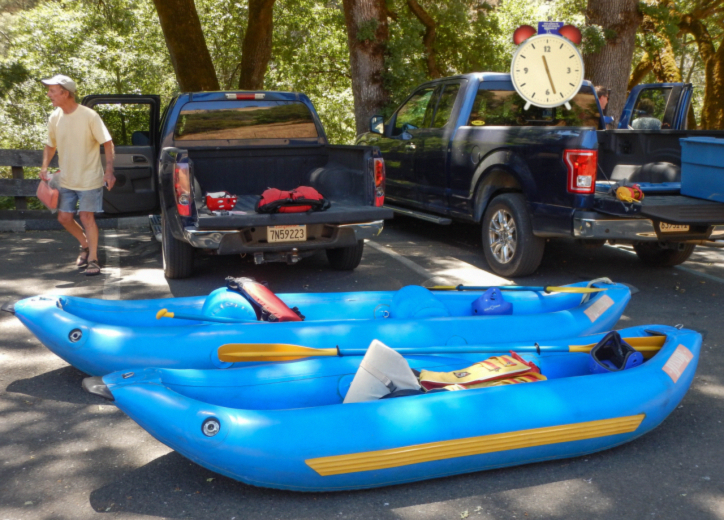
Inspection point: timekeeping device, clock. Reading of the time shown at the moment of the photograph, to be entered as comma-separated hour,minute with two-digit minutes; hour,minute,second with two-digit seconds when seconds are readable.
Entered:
11,27
